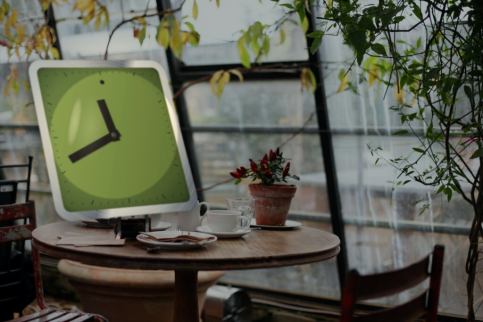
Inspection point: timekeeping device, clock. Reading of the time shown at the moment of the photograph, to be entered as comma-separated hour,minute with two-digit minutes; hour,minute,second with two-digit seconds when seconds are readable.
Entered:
11,41
